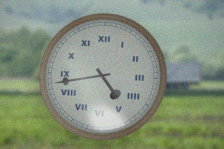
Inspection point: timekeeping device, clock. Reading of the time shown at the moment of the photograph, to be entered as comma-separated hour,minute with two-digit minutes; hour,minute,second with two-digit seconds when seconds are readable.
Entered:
4,43
